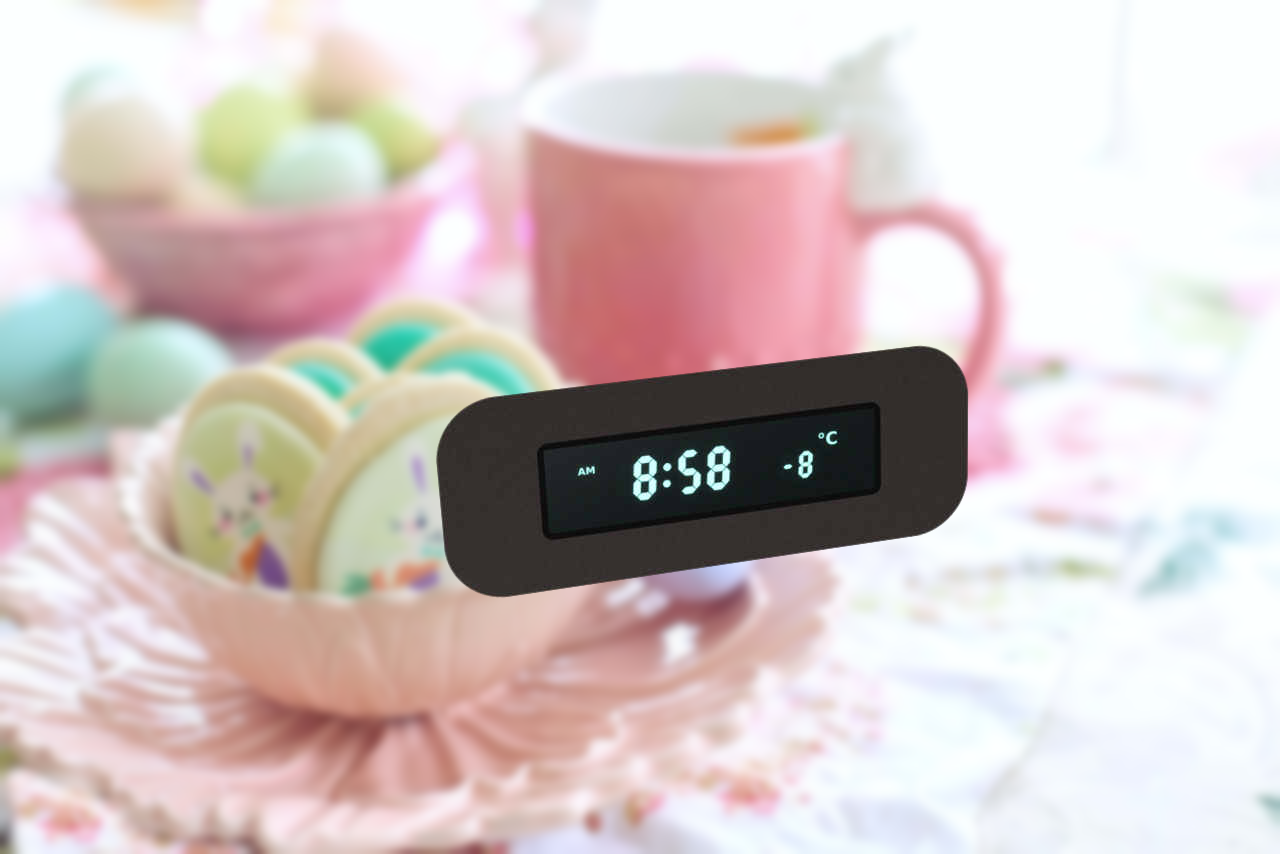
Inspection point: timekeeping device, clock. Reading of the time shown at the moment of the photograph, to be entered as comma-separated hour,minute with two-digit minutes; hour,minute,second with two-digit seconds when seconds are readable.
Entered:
8,58
